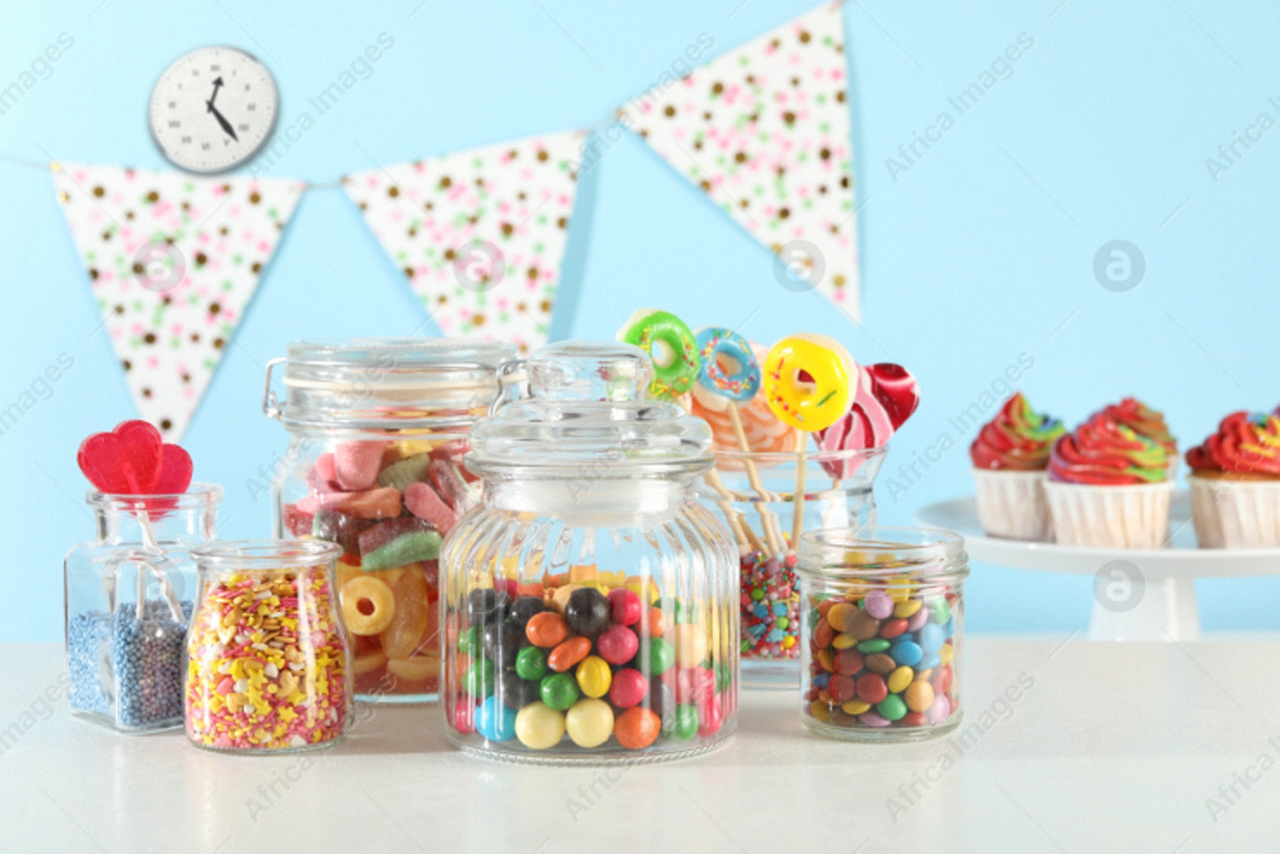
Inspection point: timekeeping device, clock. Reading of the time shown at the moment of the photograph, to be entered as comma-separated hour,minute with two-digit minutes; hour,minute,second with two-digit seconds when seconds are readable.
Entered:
12,23
